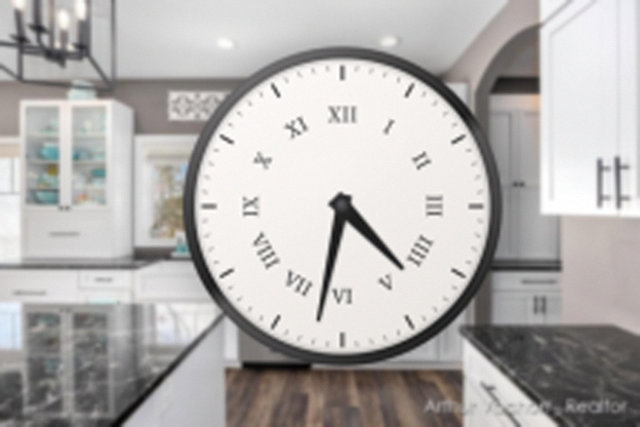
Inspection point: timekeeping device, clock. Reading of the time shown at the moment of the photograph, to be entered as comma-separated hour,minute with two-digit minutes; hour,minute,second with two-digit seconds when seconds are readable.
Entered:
4,32
